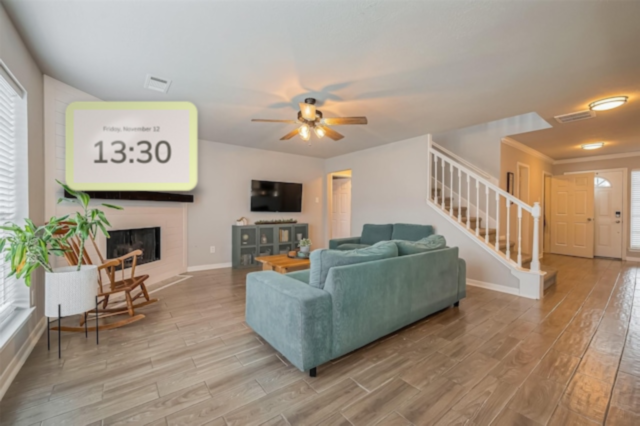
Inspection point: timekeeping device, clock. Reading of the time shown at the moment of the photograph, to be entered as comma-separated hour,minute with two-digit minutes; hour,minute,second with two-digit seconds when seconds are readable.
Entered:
13,30
